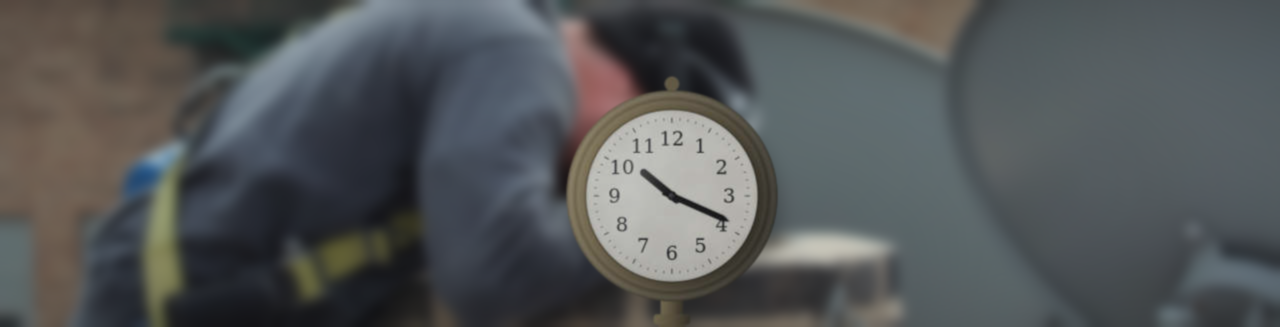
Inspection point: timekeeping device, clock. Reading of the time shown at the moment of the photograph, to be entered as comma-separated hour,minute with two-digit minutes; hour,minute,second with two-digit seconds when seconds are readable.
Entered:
10,19
